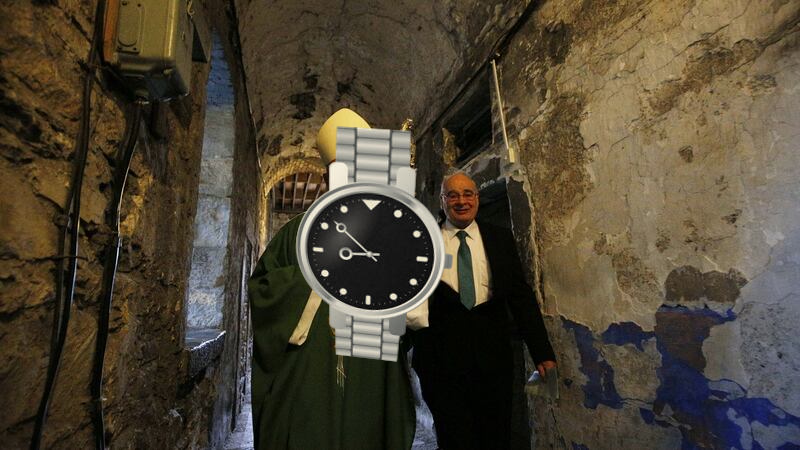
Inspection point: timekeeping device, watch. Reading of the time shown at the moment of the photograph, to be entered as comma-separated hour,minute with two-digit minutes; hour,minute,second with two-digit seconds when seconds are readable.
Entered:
8,52
